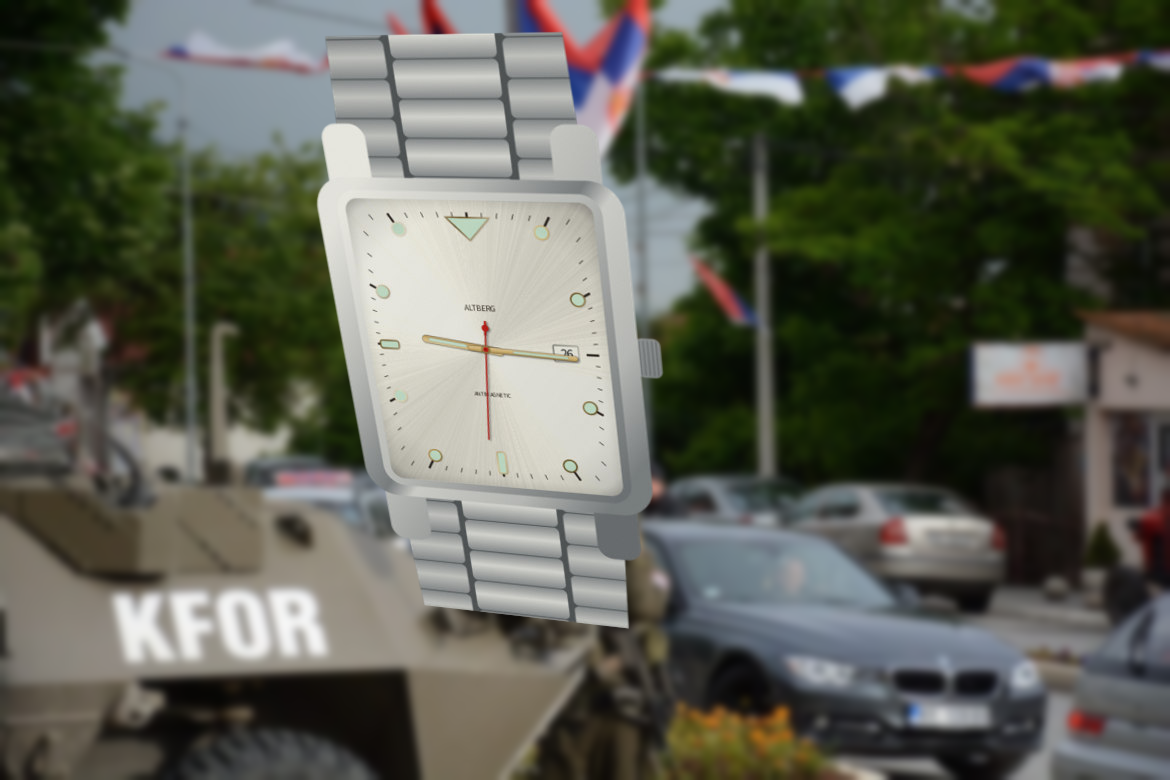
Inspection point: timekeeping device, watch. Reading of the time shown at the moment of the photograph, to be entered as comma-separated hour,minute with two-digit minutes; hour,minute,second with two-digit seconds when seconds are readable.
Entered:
9,15,31
